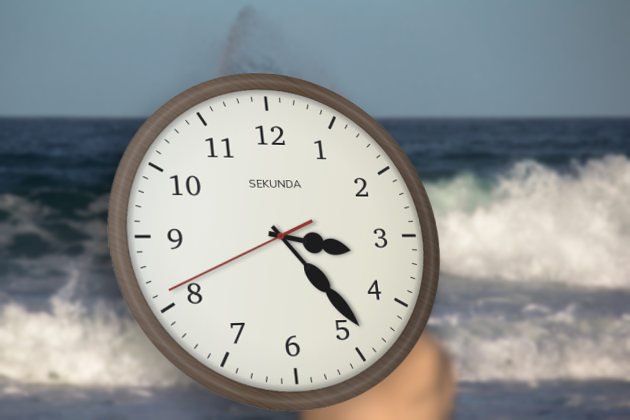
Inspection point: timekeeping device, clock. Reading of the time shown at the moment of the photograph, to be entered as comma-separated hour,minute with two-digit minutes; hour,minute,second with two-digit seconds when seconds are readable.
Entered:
3,23,41
